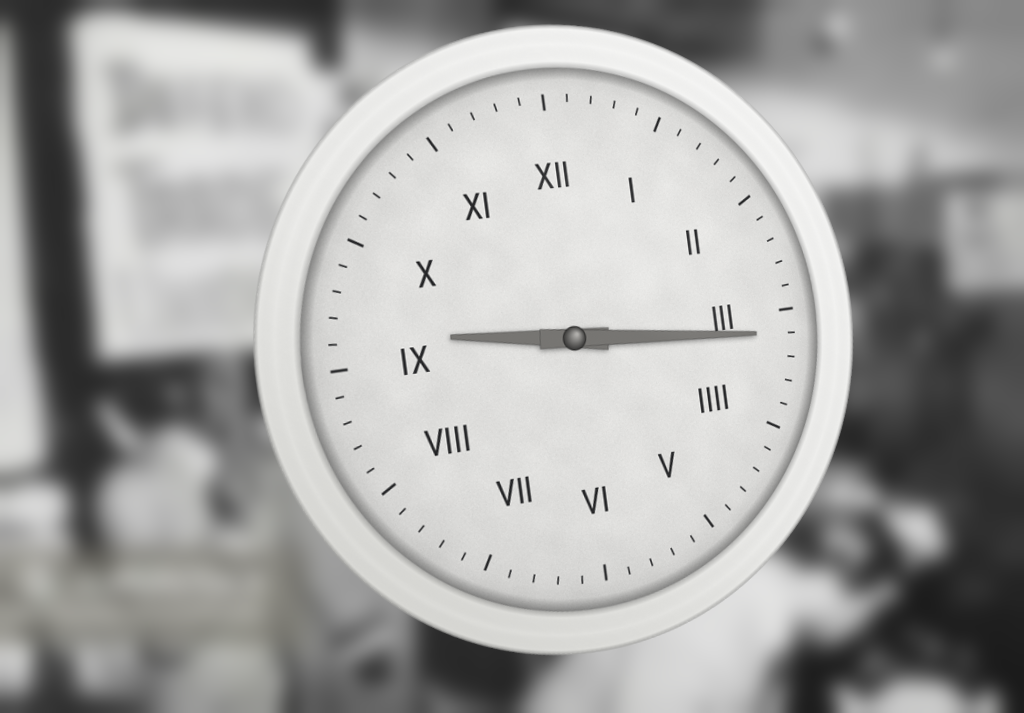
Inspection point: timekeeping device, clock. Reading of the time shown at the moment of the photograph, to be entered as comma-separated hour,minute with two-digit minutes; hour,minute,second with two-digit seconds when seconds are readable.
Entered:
9,16
